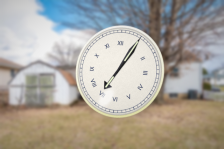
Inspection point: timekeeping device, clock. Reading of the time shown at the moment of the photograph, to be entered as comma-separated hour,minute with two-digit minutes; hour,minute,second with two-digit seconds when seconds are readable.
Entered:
7,05
